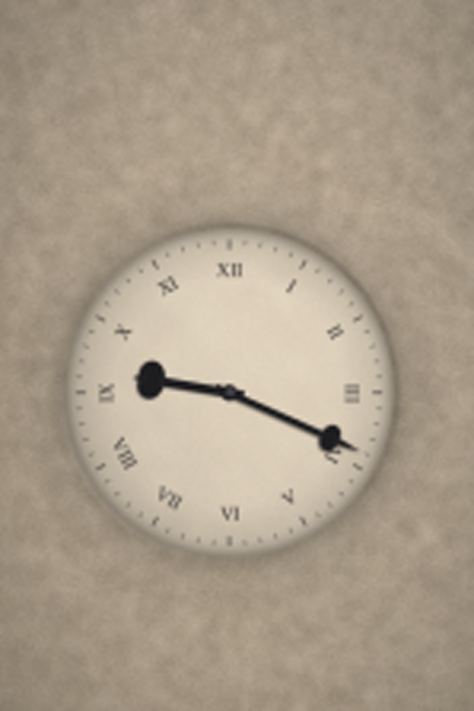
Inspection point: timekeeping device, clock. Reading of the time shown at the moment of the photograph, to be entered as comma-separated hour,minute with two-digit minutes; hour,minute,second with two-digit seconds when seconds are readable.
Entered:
9,19
